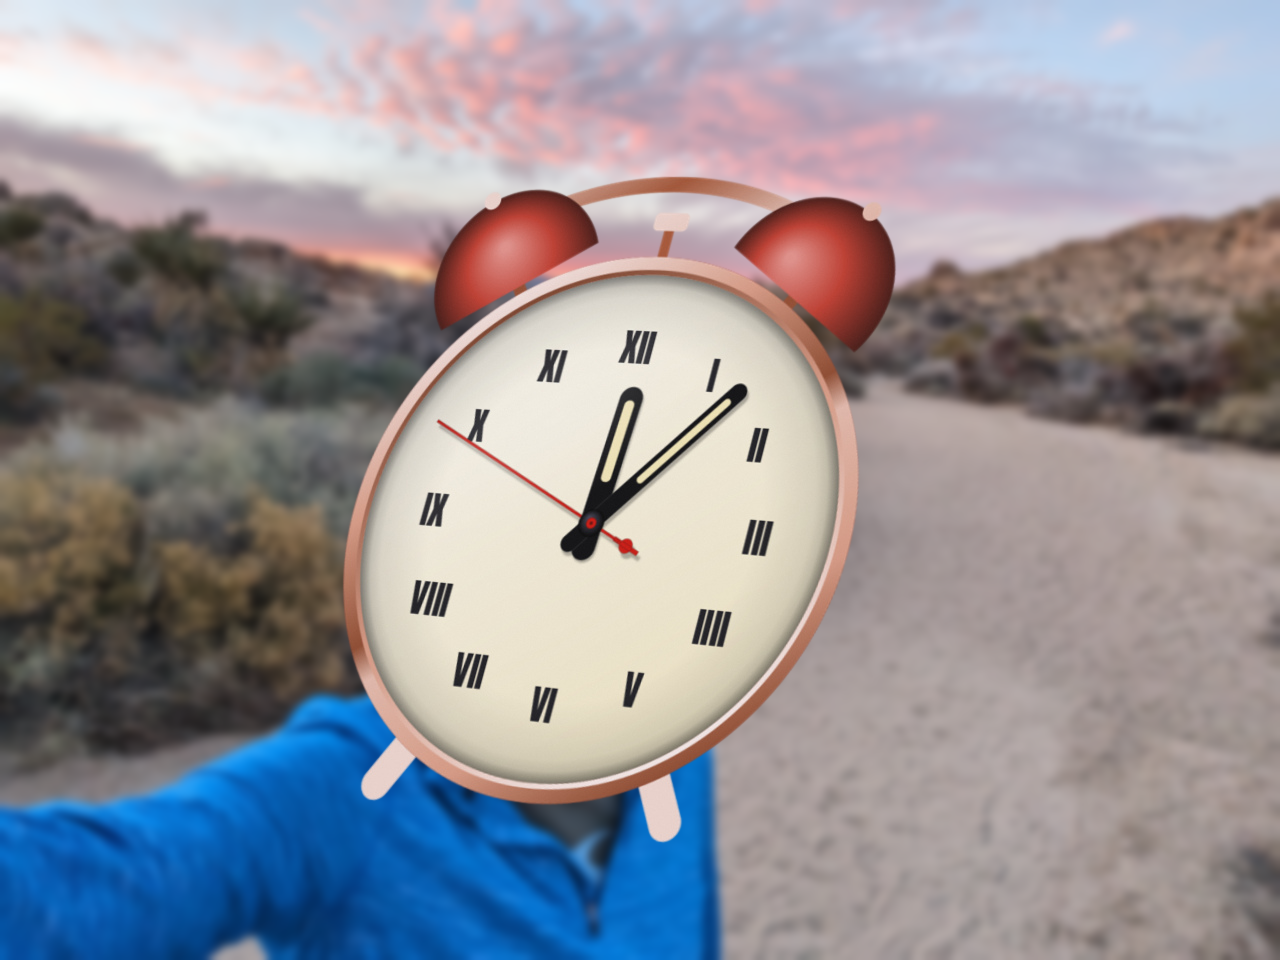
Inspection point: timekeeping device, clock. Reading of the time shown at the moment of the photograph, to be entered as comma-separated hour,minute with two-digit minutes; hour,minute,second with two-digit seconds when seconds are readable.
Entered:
12,06,49
